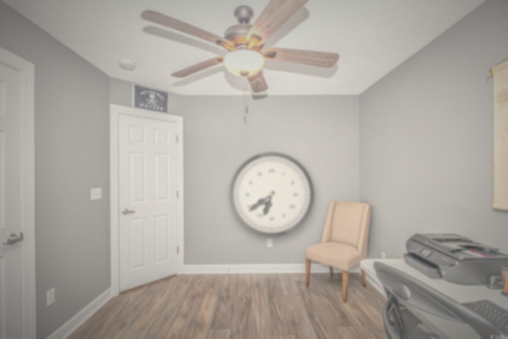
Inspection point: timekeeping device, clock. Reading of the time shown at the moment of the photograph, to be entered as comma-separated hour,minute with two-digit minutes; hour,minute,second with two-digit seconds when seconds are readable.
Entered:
6,39
